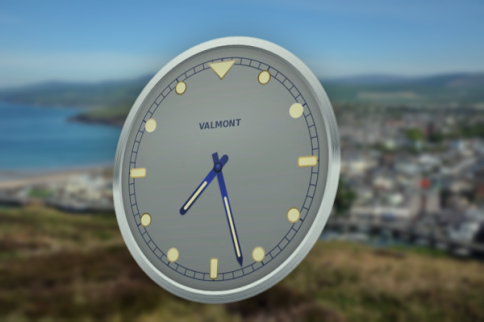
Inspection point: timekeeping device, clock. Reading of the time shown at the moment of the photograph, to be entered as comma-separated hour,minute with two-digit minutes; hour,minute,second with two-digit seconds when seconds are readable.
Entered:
7,27
